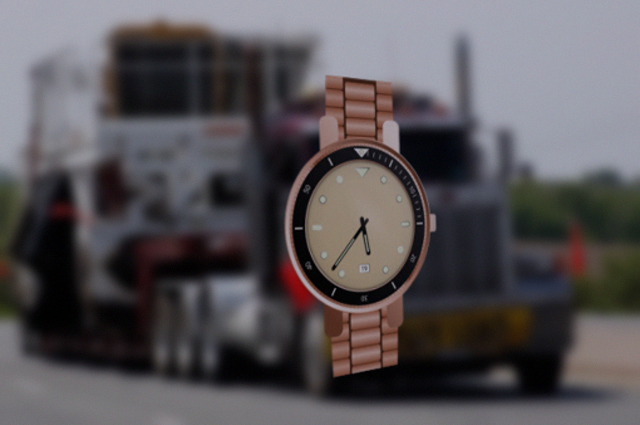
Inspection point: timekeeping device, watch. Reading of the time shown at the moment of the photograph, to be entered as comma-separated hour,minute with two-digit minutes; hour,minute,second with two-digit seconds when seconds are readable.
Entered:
5,37
